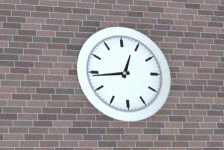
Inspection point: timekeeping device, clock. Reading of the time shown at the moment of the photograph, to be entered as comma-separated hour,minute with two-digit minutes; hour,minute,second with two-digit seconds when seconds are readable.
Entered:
12,44
